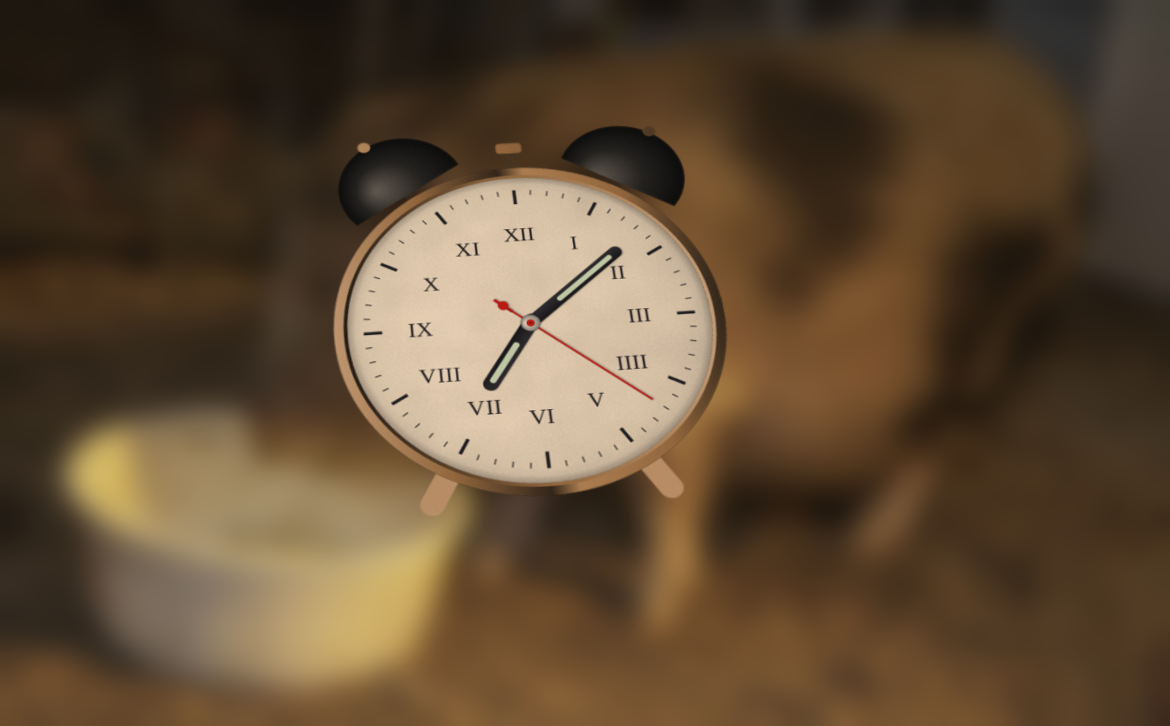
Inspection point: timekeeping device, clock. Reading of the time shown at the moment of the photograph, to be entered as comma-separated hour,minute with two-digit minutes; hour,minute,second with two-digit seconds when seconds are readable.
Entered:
7,08,22
